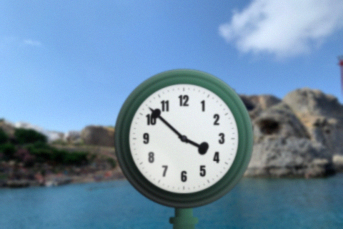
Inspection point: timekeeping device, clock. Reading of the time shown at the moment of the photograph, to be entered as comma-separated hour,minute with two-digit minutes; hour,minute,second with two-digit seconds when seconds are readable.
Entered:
3,52
